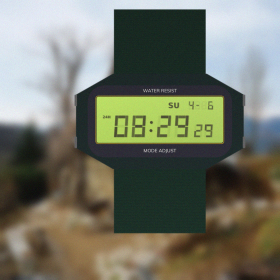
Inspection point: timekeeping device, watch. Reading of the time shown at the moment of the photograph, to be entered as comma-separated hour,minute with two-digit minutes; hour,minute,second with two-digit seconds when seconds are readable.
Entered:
8,29,29
